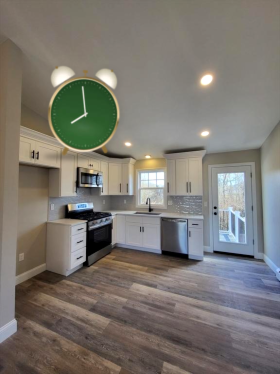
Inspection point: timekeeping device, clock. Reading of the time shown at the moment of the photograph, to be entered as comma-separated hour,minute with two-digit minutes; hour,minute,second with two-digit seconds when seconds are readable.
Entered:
7,59
